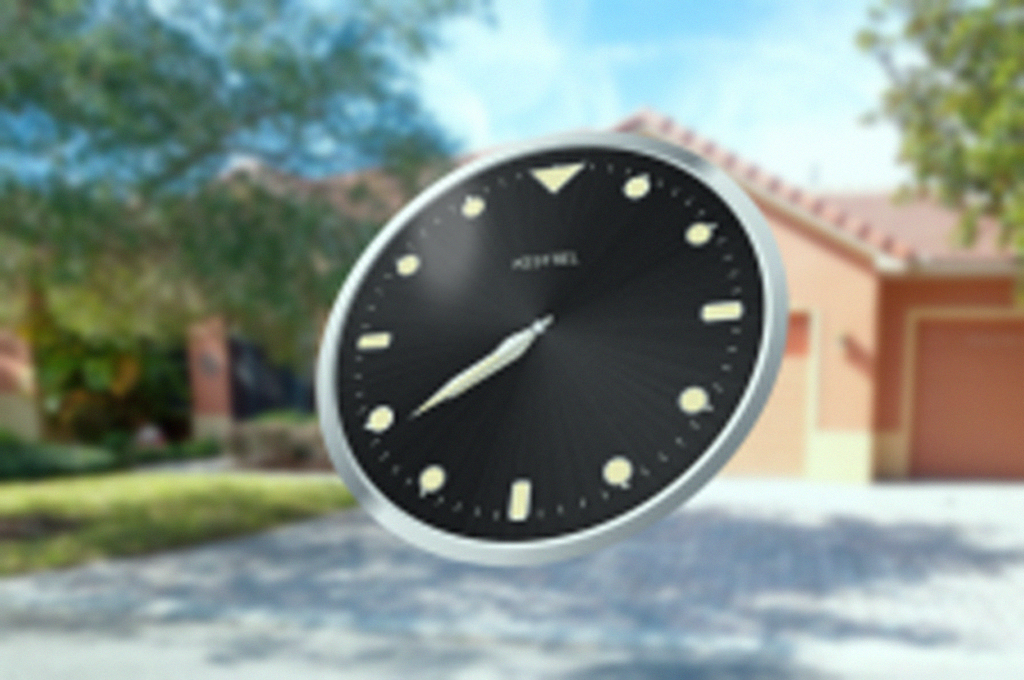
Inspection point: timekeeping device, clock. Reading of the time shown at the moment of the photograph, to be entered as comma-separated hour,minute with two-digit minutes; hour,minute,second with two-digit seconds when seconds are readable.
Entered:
7,39
